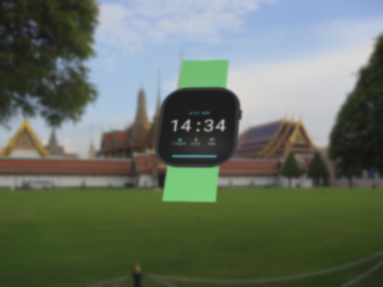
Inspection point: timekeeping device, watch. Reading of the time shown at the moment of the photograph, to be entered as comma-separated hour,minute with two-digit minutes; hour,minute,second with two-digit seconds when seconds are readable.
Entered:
14,34
